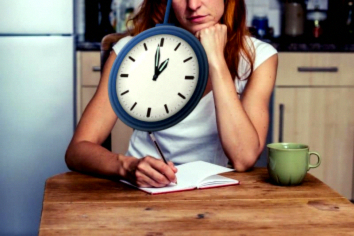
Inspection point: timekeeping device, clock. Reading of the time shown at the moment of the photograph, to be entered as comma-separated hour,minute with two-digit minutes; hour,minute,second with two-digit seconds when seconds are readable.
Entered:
12,59
